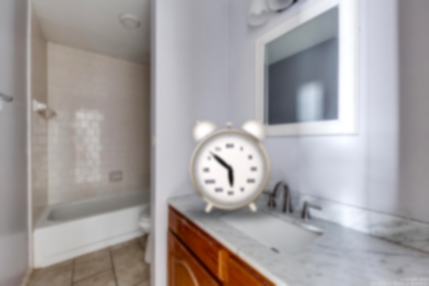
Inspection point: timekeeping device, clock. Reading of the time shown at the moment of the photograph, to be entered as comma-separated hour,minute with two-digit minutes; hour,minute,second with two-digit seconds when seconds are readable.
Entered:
5,52
